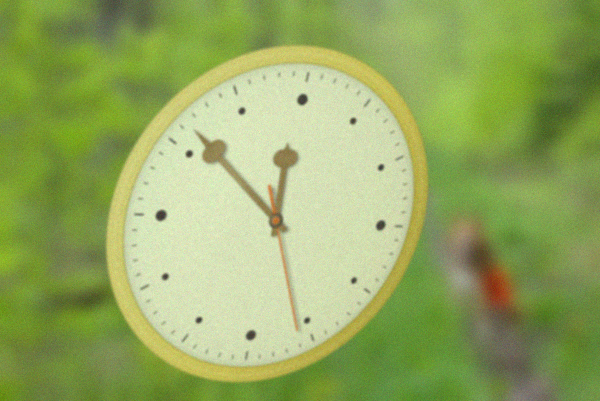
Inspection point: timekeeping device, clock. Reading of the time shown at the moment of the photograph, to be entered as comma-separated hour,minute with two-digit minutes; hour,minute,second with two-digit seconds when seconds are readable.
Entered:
11,51,26
